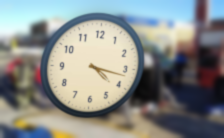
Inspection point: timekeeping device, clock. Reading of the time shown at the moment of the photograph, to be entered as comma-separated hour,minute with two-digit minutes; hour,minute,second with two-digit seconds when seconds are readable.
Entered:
4,17
